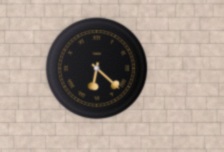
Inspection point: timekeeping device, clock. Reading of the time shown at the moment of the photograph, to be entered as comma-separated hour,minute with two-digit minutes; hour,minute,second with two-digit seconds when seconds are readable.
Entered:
6,22
